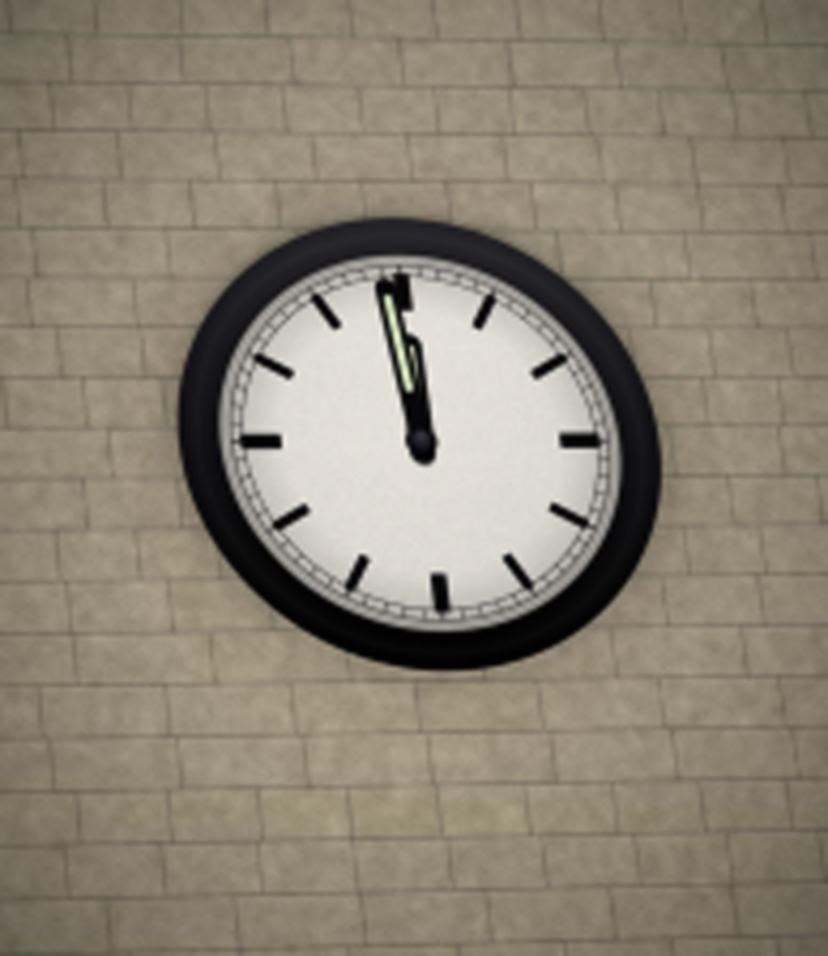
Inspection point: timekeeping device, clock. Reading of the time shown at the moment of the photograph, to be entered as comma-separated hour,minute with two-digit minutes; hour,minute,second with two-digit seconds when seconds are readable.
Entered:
11,59
